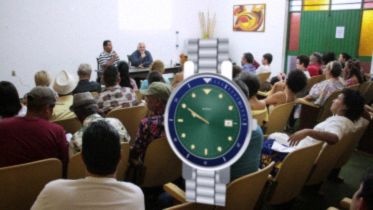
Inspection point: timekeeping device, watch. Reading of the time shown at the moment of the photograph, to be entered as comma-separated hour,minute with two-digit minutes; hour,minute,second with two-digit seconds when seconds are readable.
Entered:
9,50
